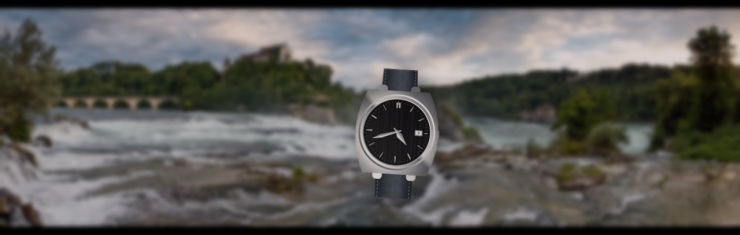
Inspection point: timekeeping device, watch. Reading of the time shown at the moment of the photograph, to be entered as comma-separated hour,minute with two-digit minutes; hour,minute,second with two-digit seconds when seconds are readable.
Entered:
4,42
